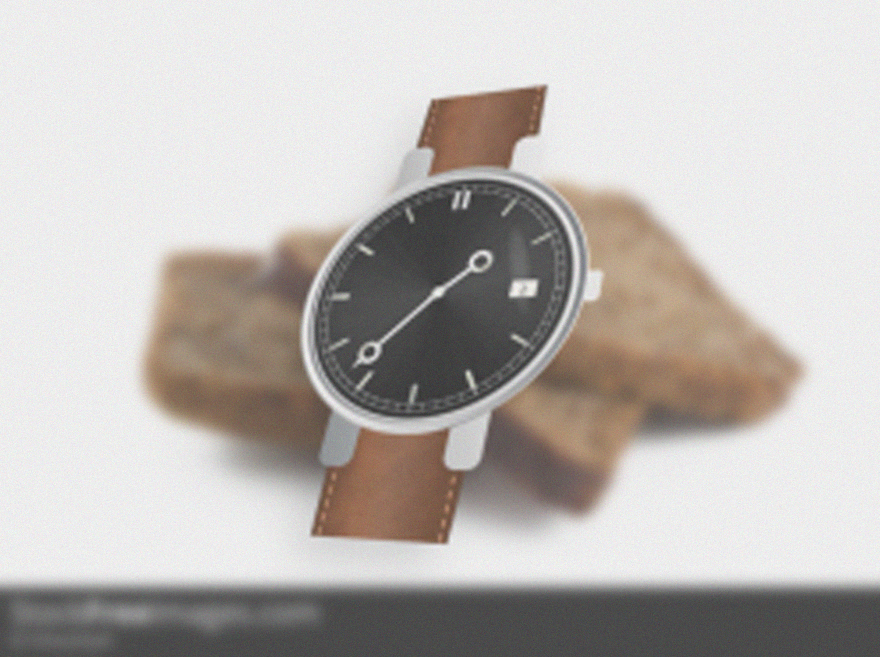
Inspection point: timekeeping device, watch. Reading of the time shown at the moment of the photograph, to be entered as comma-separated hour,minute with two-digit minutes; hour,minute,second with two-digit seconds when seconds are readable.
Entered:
1,37
